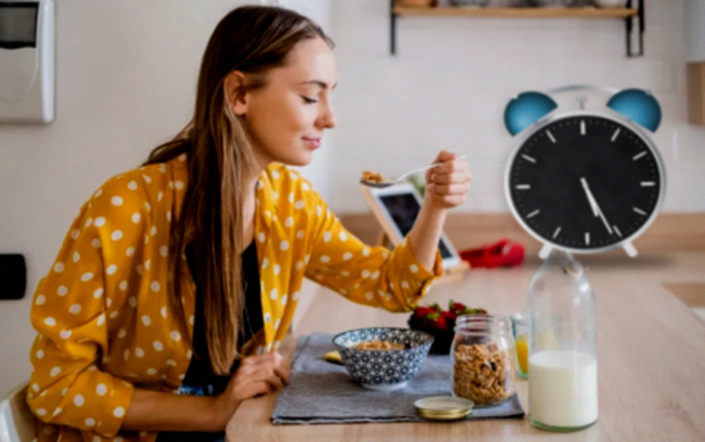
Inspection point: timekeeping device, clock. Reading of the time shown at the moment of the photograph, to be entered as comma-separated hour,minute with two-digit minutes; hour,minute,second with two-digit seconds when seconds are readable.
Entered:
5,26
